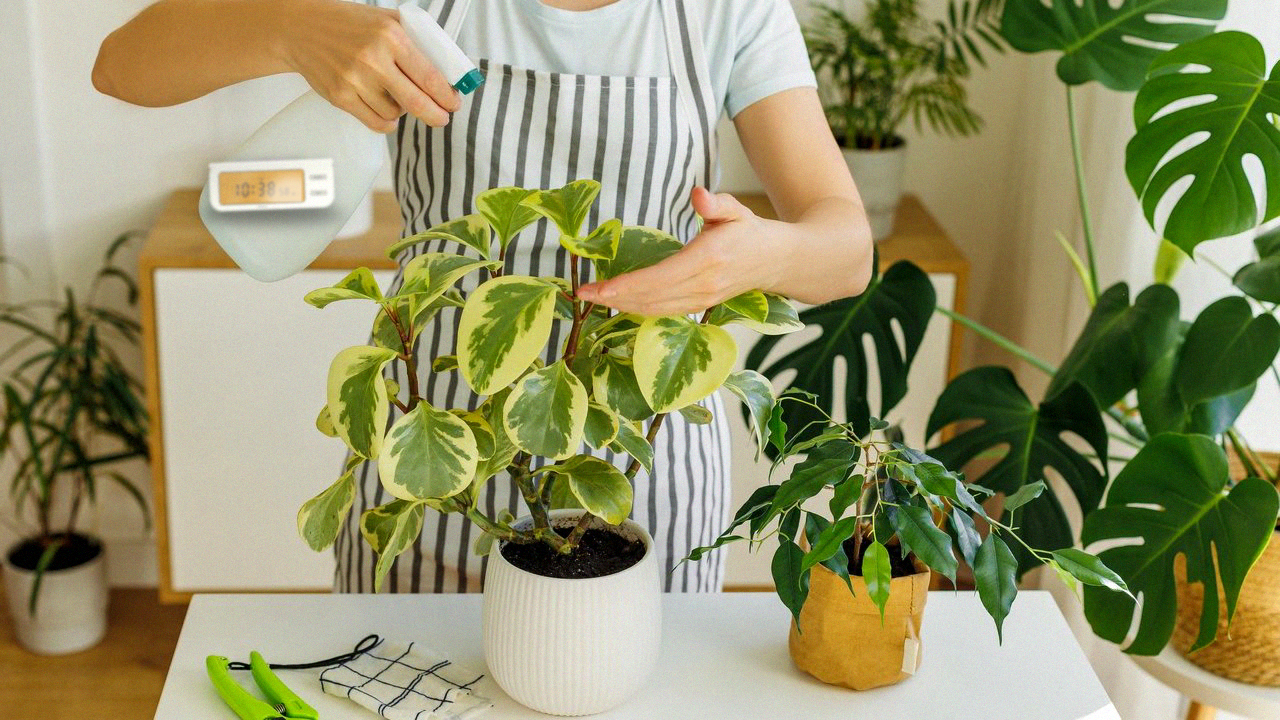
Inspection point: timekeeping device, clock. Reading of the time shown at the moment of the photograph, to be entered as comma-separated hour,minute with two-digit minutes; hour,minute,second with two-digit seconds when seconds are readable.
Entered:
10,38
